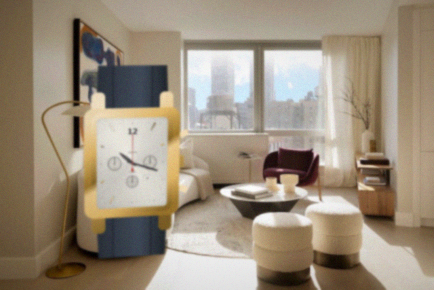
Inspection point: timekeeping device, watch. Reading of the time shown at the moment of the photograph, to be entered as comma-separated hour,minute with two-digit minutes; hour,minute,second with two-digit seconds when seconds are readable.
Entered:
10,18
